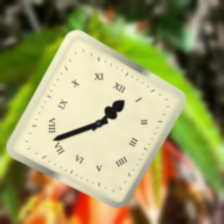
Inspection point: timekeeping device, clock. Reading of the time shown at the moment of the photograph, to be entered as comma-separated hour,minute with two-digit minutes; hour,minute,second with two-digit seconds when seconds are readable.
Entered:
12,37
